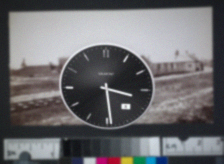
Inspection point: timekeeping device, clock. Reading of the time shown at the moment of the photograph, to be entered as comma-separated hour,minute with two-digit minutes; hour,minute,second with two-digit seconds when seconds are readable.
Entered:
3,29
